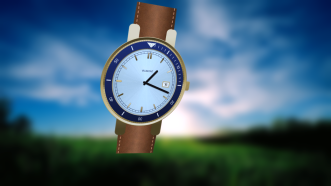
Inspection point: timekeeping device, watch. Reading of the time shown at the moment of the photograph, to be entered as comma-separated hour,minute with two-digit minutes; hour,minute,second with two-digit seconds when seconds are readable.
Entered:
1,18
